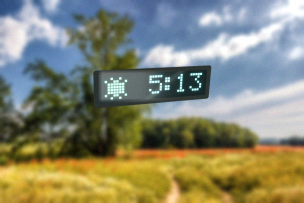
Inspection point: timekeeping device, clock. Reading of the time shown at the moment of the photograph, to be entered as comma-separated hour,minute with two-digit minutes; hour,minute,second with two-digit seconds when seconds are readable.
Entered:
5,13
